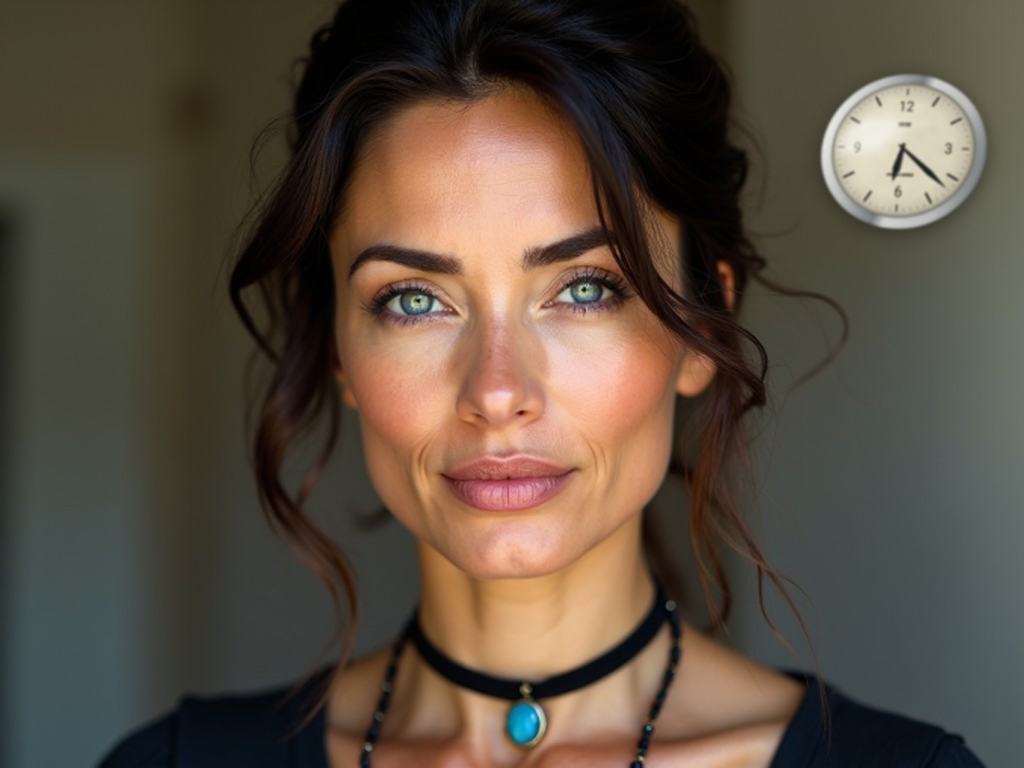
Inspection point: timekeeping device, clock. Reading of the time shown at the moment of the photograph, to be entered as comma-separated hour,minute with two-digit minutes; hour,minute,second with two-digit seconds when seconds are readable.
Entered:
6,22
